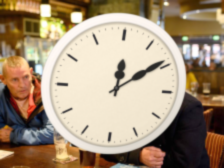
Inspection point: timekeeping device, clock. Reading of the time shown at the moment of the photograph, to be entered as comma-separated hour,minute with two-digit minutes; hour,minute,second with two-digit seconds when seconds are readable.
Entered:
12,09
